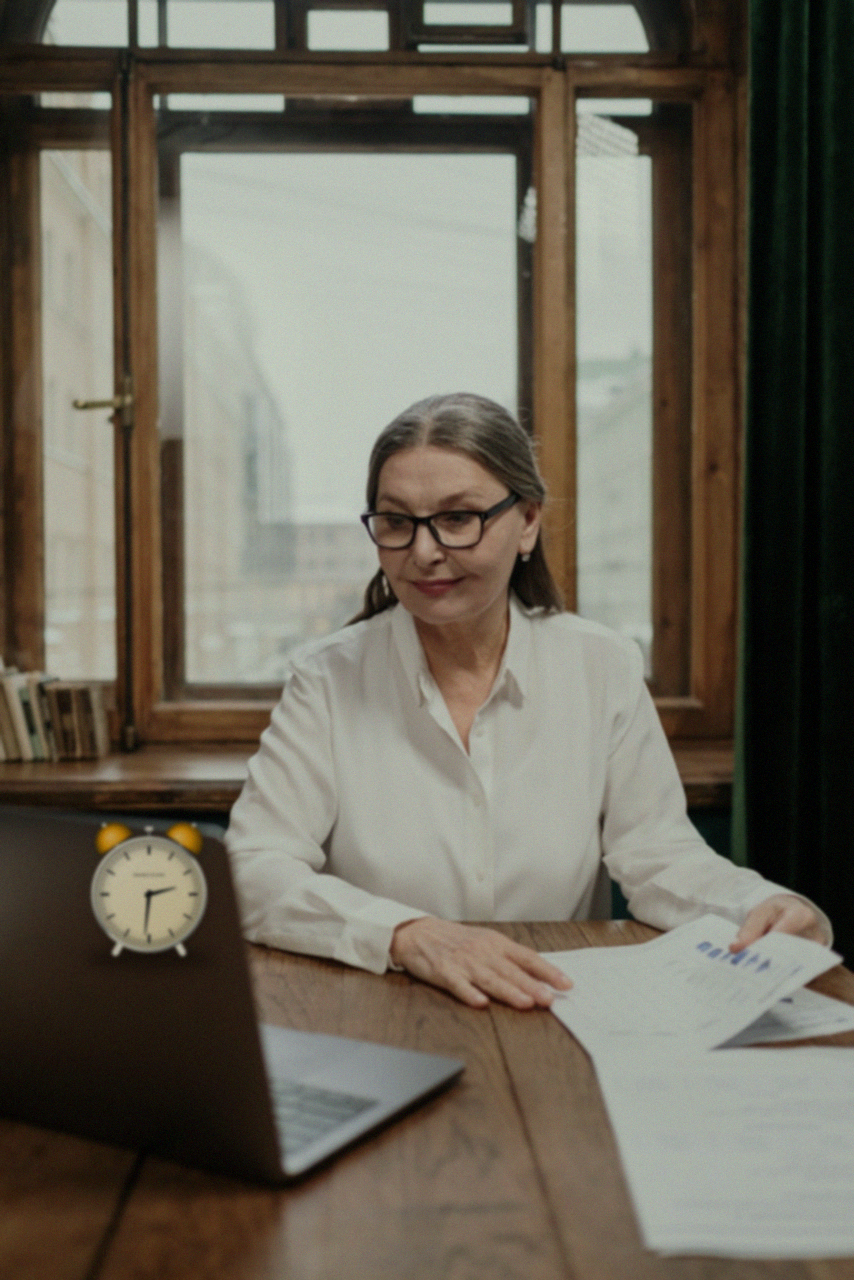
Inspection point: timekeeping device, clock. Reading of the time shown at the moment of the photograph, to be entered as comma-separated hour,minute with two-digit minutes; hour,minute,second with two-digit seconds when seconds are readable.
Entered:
2,31
